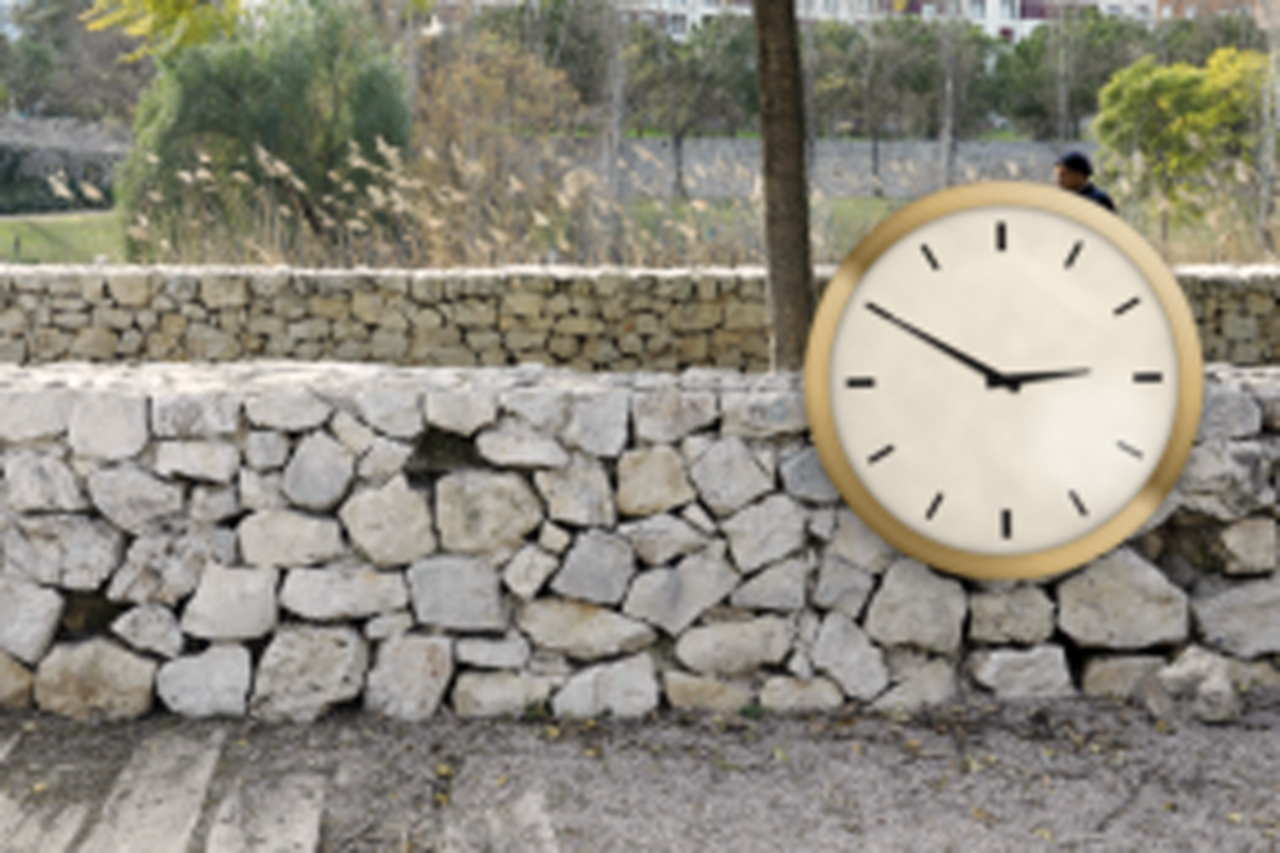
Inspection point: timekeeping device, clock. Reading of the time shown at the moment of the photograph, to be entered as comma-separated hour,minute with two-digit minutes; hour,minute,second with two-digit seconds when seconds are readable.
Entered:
2,50
